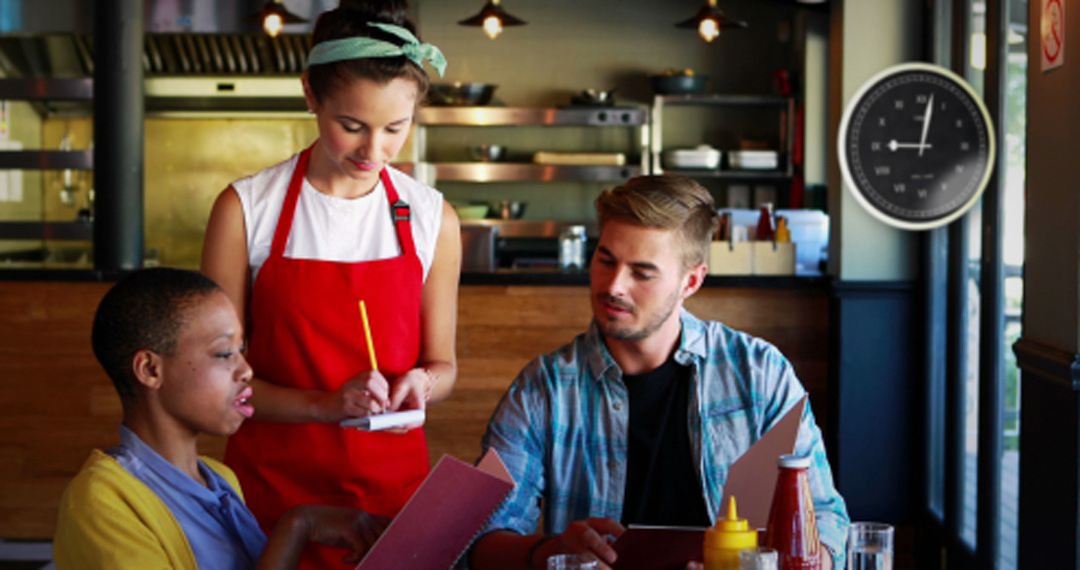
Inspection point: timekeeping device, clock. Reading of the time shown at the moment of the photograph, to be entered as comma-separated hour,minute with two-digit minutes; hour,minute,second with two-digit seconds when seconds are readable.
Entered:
9,02
